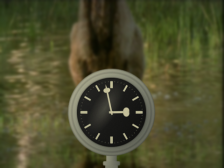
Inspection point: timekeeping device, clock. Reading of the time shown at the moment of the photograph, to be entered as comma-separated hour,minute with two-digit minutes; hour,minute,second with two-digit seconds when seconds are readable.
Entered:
2,58
